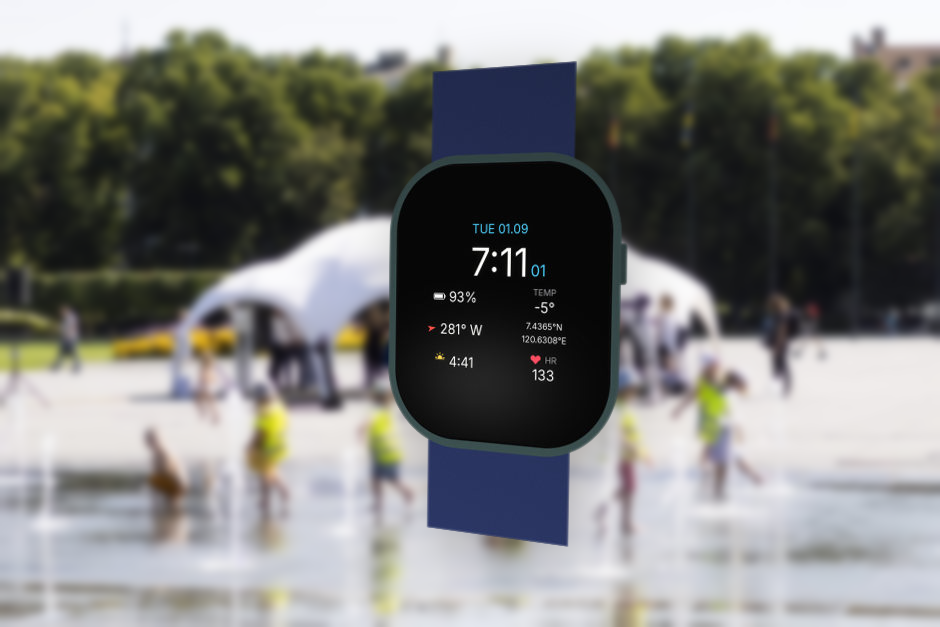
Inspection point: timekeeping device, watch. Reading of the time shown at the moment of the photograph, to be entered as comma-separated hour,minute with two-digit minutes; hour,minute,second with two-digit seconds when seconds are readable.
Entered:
7,11,01
